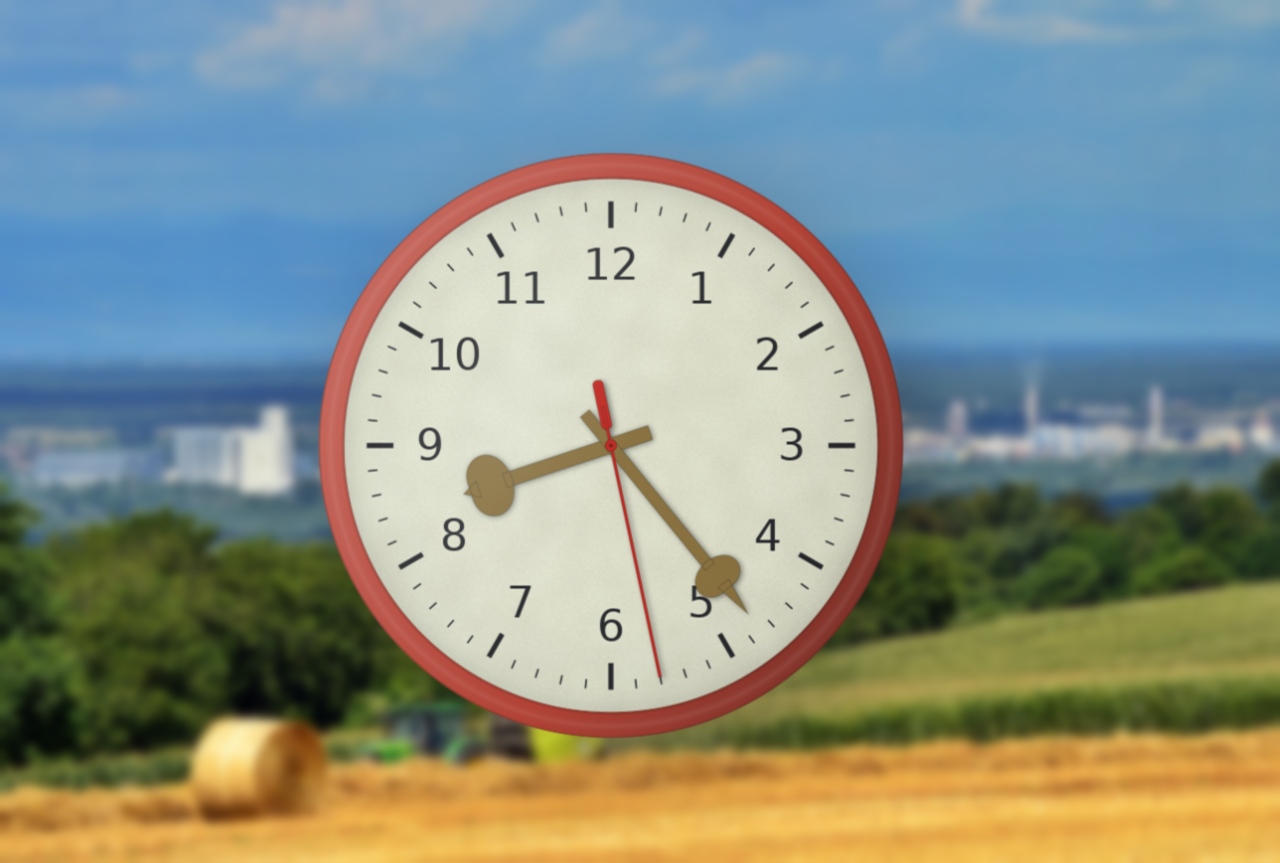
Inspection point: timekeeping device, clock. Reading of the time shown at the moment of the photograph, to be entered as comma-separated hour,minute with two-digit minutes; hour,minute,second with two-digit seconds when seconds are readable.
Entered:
8,23,28
